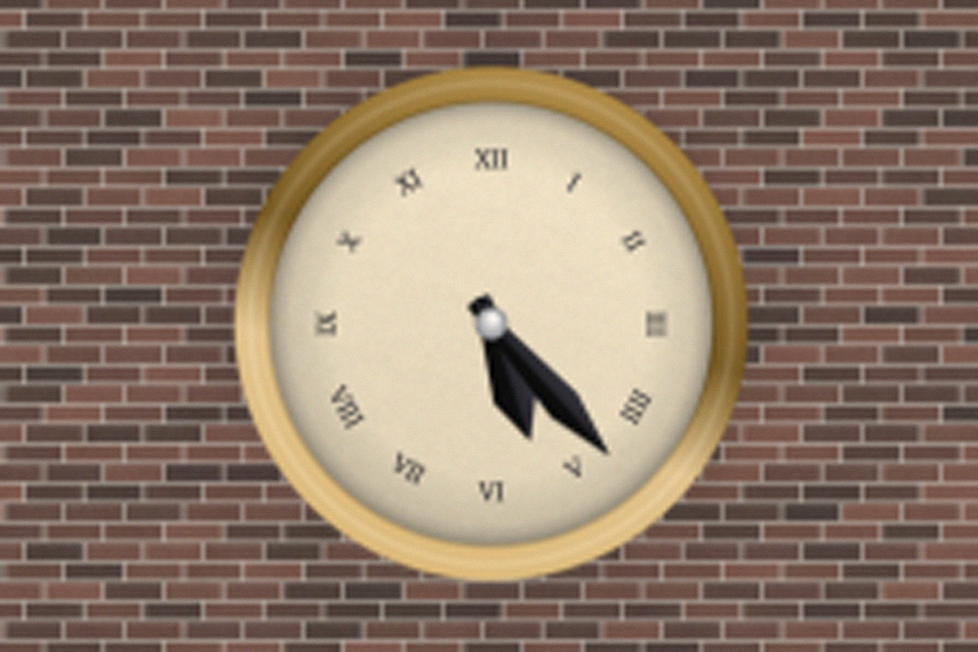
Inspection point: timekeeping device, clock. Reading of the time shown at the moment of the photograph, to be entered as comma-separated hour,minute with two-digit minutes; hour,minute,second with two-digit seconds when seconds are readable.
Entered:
5,23
